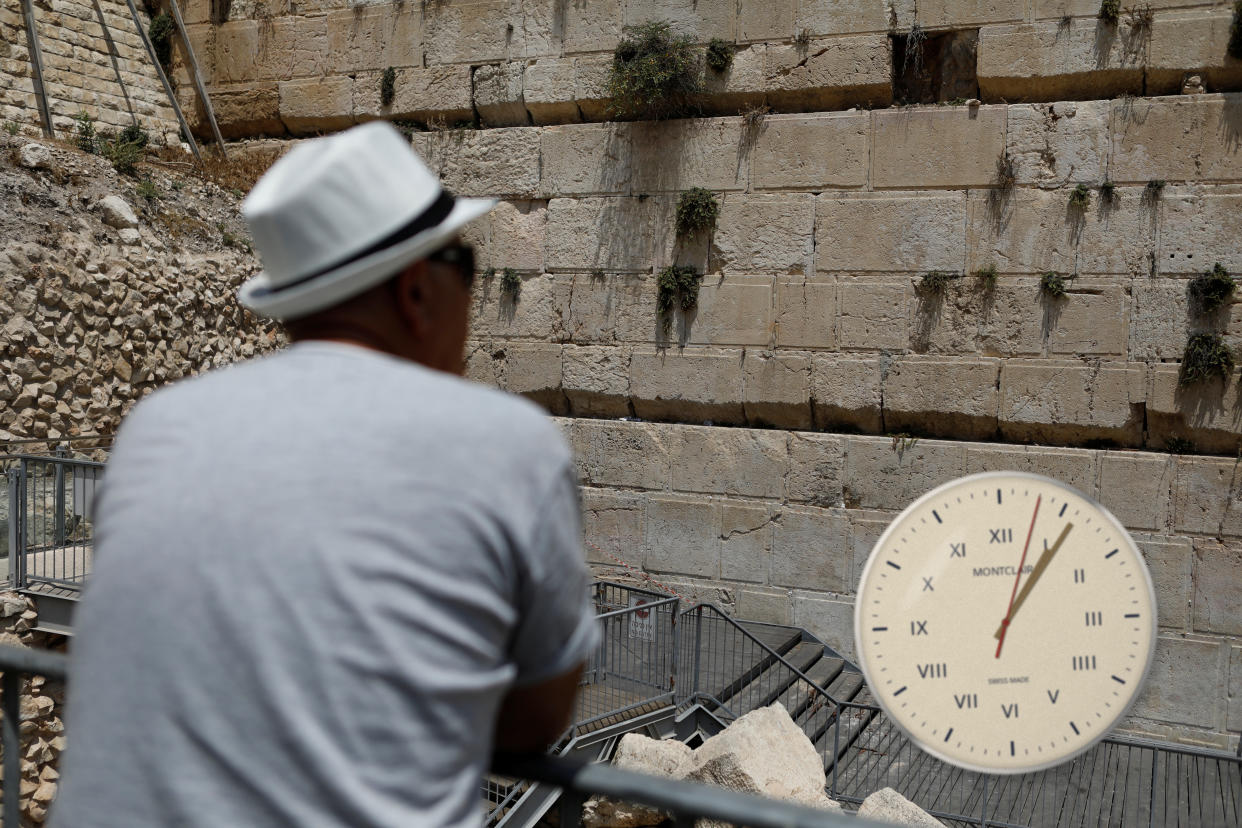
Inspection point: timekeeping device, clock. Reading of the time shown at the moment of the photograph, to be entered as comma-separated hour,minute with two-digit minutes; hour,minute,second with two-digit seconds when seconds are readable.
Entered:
1,06,03
